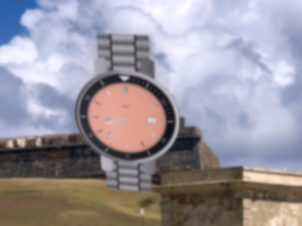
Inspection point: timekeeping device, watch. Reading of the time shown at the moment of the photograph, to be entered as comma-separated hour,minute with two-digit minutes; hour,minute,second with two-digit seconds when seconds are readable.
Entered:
8,37
